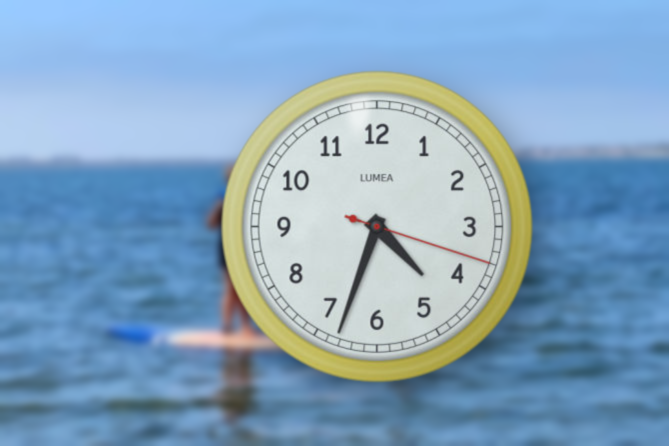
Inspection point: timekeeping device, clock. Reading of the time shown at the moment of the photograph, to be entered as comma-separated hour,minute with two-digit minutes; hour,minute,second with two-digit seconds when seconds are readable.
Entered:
4,33,18
